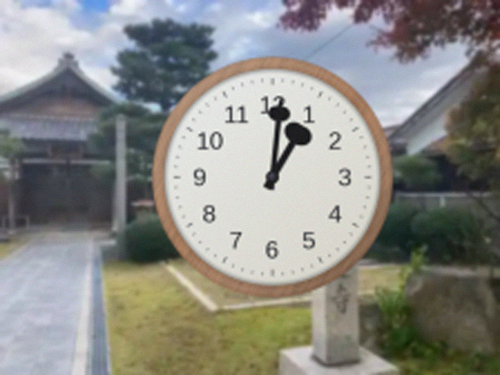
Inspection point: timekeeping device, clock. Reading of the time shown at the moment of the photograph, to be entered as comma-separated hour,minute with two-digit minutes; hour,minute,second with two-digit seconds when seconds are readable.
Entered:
1,01
